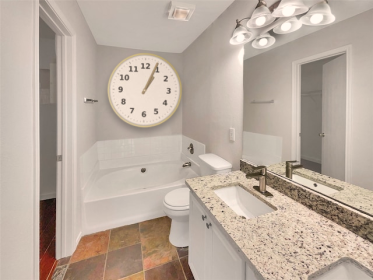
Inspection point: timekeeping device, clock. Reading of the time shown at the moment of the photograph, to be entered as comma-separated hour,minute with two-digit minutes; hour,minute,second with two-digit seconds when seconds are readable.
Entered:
1,04
